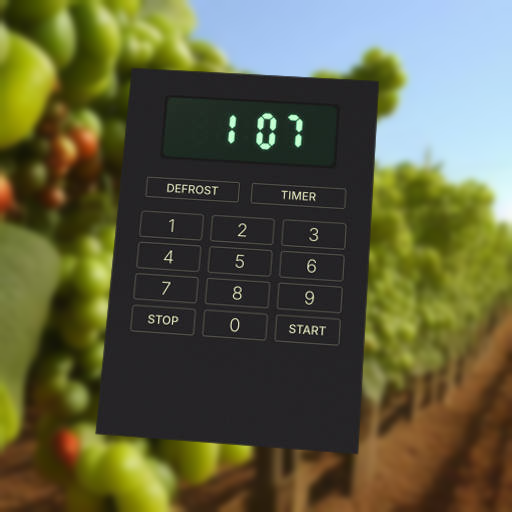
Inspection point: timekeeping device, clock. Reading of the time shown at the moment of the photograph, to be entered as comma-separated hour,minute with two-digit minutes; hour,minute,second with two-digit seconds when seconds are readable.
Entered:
1,07
